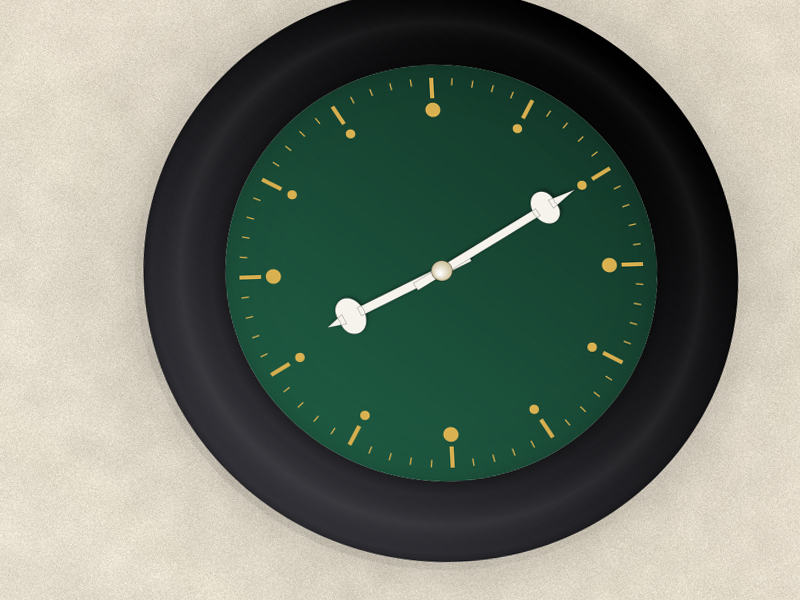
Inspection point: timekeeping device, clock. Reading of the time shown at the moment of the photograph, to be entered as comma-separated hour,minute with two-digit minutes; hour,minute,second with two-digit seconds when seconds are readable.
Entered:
8,10
